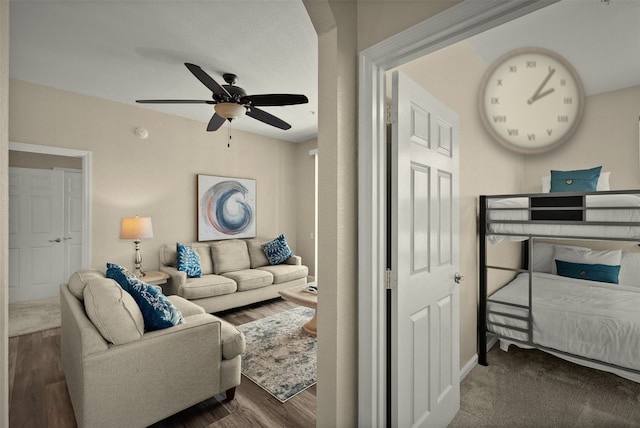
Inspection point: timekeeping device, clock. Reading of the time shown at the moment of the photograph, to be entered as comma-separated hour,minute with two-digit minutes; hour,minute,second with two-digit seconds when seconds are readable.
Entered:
2,06
